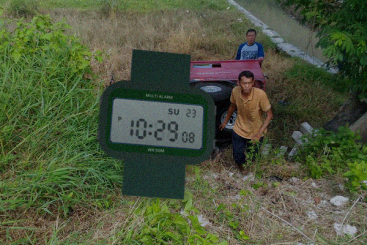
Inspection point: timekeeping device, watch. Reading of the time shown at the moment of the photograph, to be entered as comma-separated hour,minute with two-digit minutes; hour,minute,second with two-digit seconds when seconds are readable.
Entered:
10,29,08
